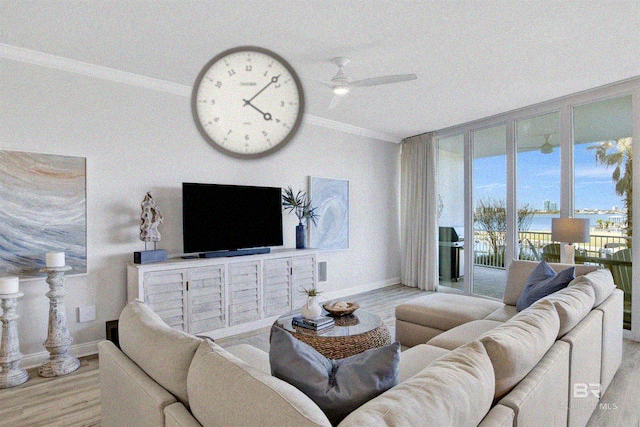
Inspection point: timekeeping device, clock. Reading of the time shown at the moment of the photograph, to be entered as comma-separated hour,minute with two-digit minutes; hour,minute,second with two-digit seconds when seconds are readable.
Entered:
4,08
